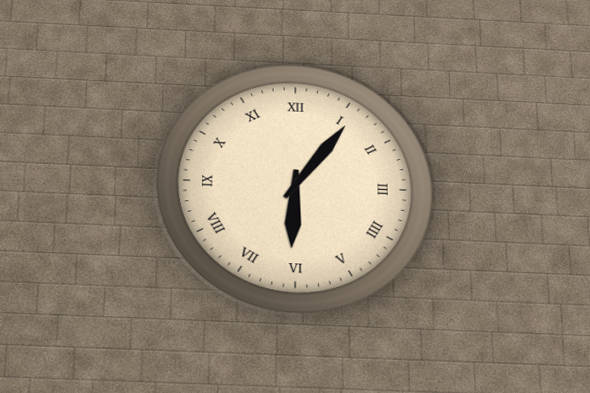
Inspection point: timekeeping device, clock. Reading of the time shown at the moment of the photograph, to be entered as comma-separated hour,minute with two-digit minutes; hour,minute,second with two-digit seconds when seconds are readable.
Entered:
6,06
